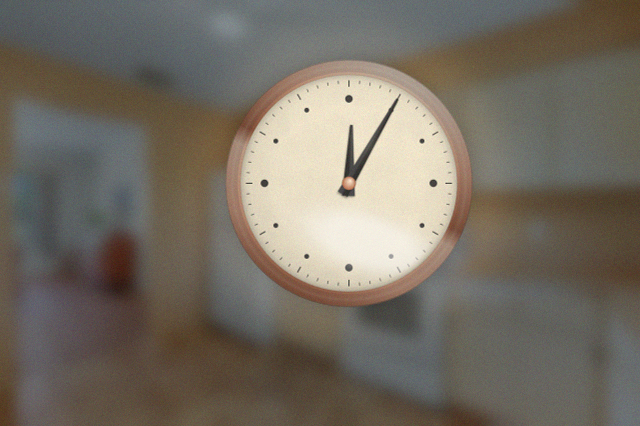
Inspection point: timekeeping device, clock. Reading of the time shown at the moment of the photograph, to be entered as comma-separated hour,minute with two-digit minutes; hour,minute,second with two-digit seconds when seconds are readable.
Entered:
12,05
